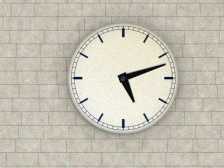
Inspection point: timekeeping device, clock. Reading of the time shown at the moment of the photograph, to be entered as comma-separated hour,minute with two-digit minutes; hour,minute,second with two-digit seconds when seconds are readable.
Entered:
5,12
